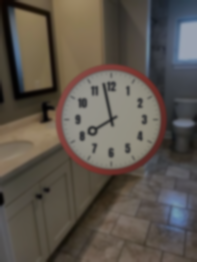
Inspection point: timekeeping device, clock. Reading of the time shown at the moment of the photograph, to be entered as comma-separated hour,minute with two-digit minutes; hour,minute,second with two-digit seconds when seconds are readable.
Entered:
7,58
